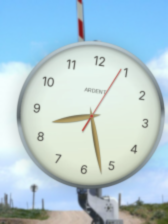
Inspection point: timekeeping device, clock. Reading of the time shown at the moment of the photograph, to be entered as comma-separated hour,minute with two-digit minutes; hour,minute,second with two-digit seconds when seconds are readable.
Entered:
8,27,04
